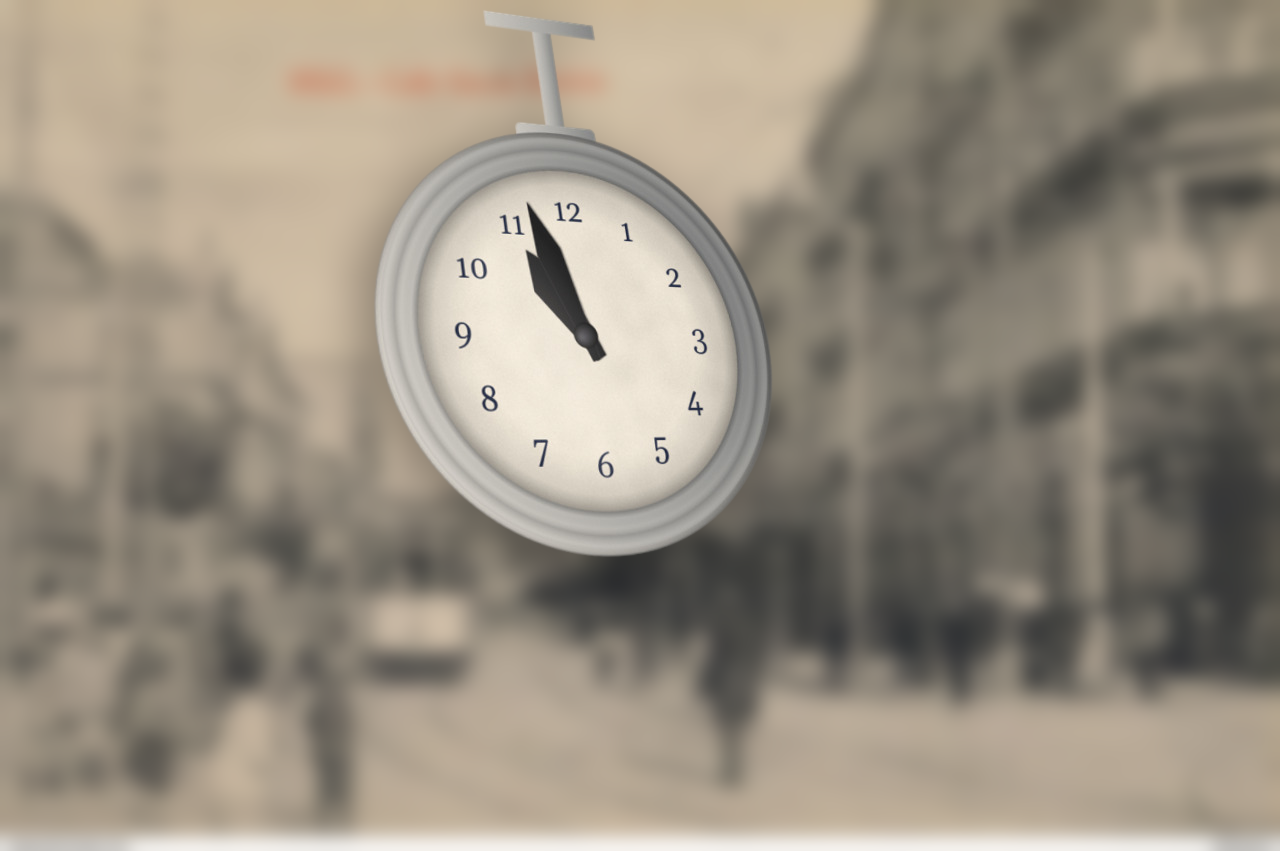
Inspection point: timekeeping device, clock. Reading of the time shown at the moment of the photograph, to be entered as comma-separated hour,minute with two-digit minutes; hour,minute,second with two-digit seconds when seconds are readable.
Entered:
10,57
